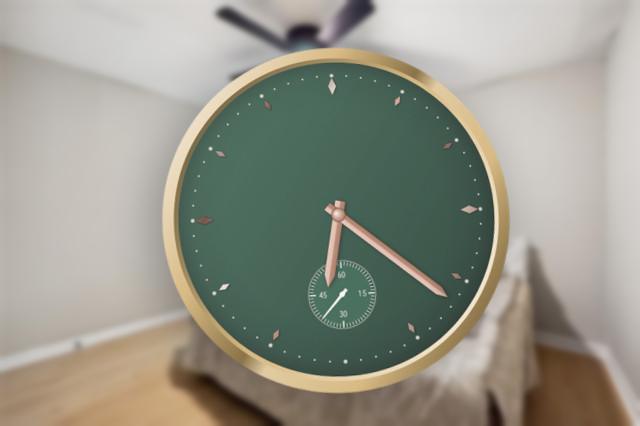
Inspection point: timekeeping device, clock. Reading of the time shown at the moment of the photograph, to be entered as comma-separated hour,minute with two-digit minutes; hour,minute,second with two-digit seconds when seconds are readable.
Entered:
6,21,37
